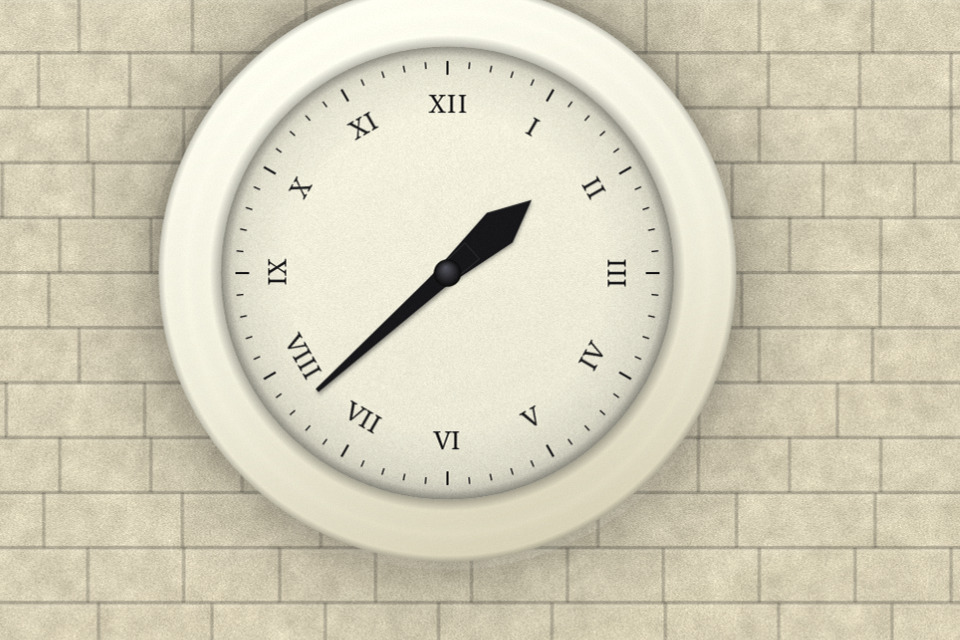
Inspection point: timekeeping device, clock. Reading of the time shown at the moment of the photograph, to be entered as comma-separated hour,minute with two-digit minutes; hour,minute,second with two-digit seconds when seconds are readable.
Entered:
1,38
